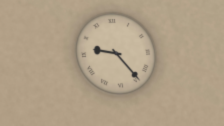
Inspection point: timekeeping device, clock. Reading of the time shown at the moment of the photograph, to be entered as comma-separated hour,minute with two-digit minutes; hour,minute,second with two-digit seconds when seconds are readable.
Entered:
9,24
